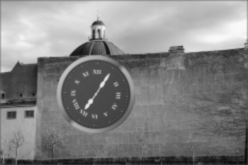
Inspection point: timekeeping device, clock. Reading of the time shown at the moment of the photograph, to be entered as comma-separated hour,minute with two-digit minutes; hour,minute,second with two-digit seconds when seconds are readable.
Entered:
7,05
